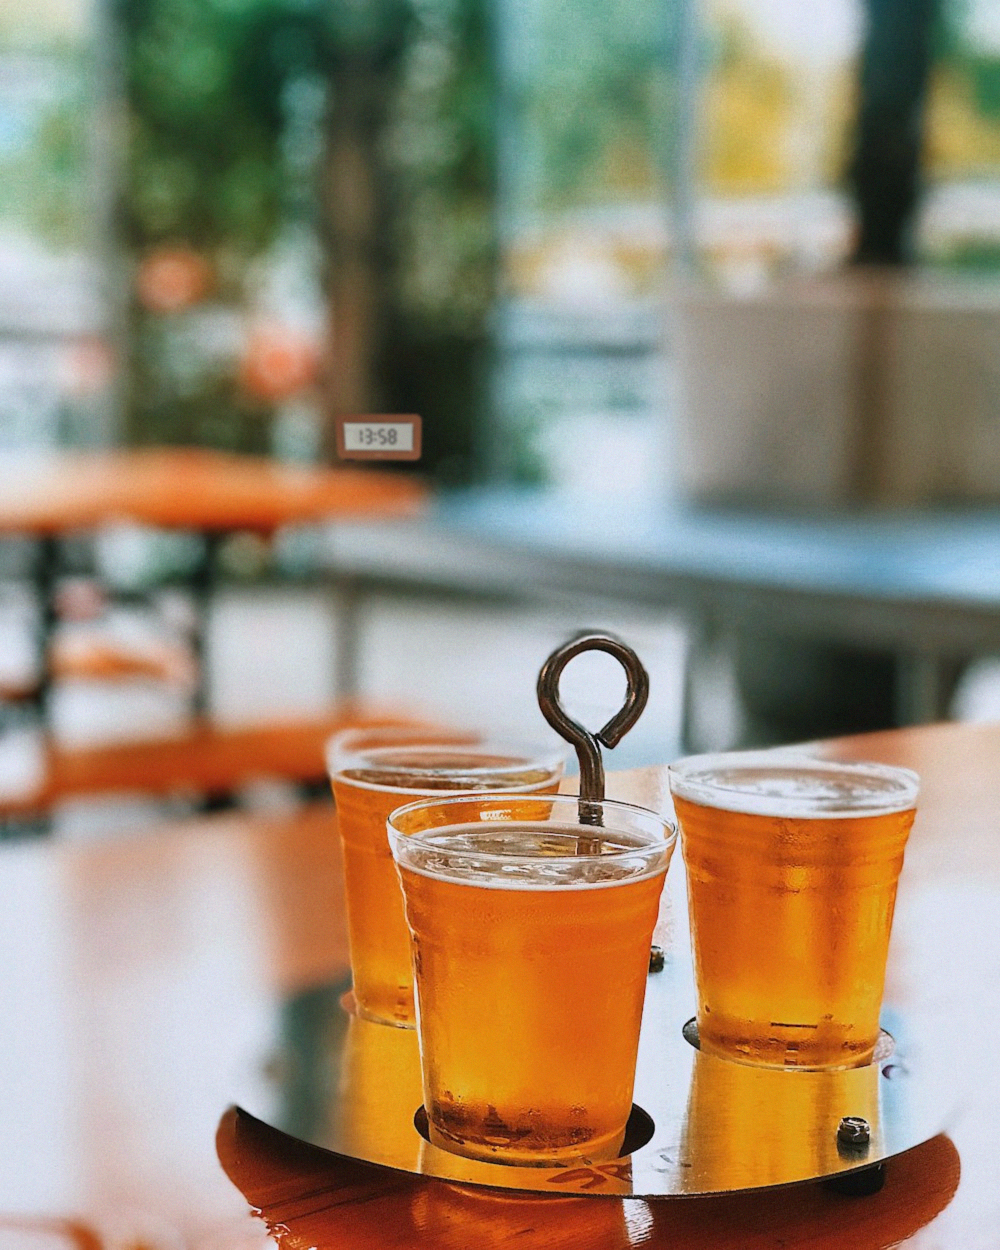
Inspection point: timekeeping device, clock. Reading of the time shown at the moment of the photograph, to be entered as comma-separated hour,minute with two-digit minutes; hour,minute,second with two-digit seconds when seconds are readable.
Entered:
13,58
